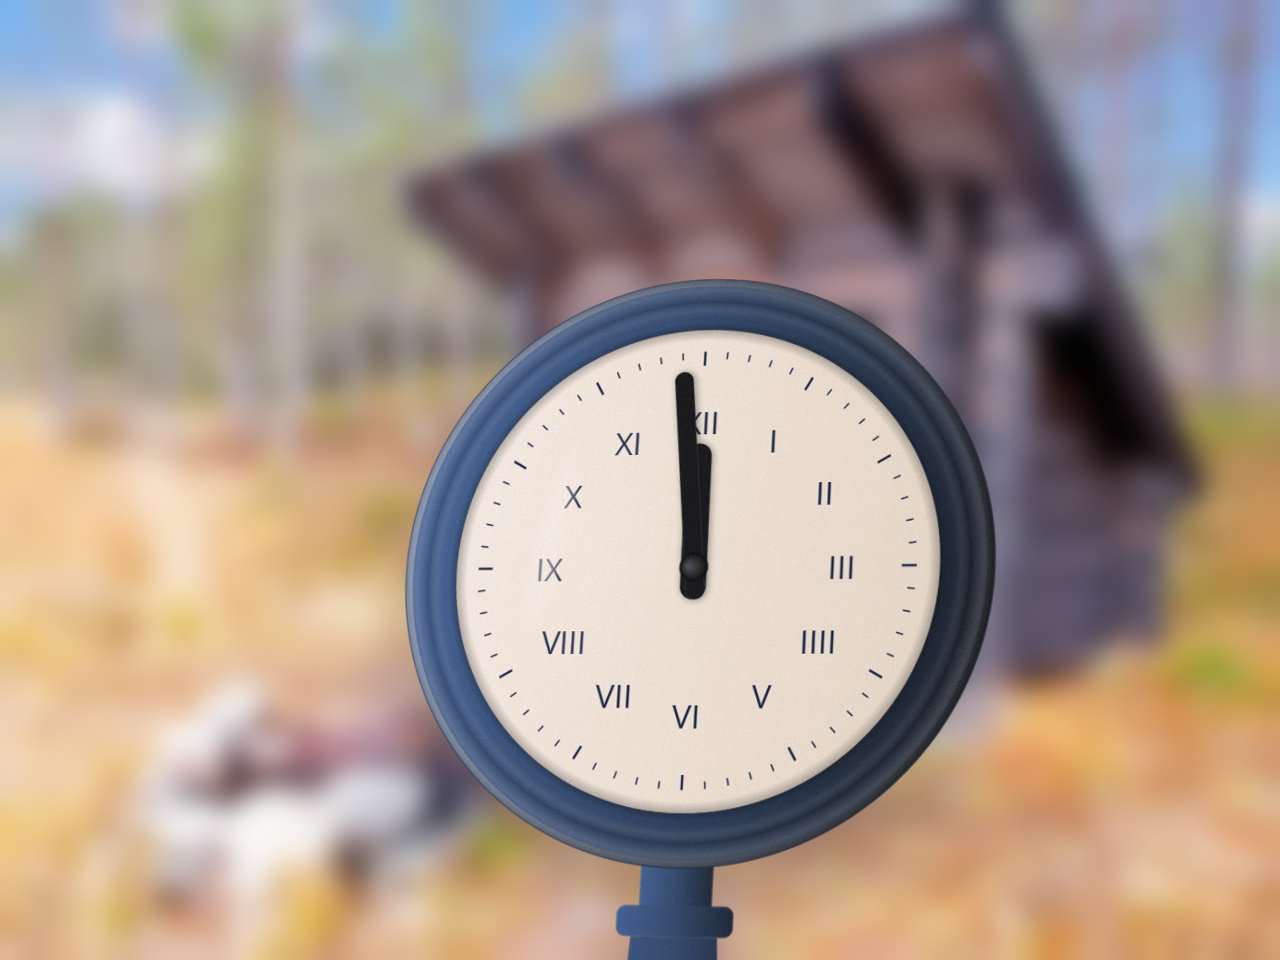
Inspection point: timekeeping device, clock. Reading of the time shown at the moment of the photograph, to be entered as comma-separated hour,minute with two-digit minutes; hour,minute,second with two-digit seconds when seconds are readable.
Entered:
11,59
